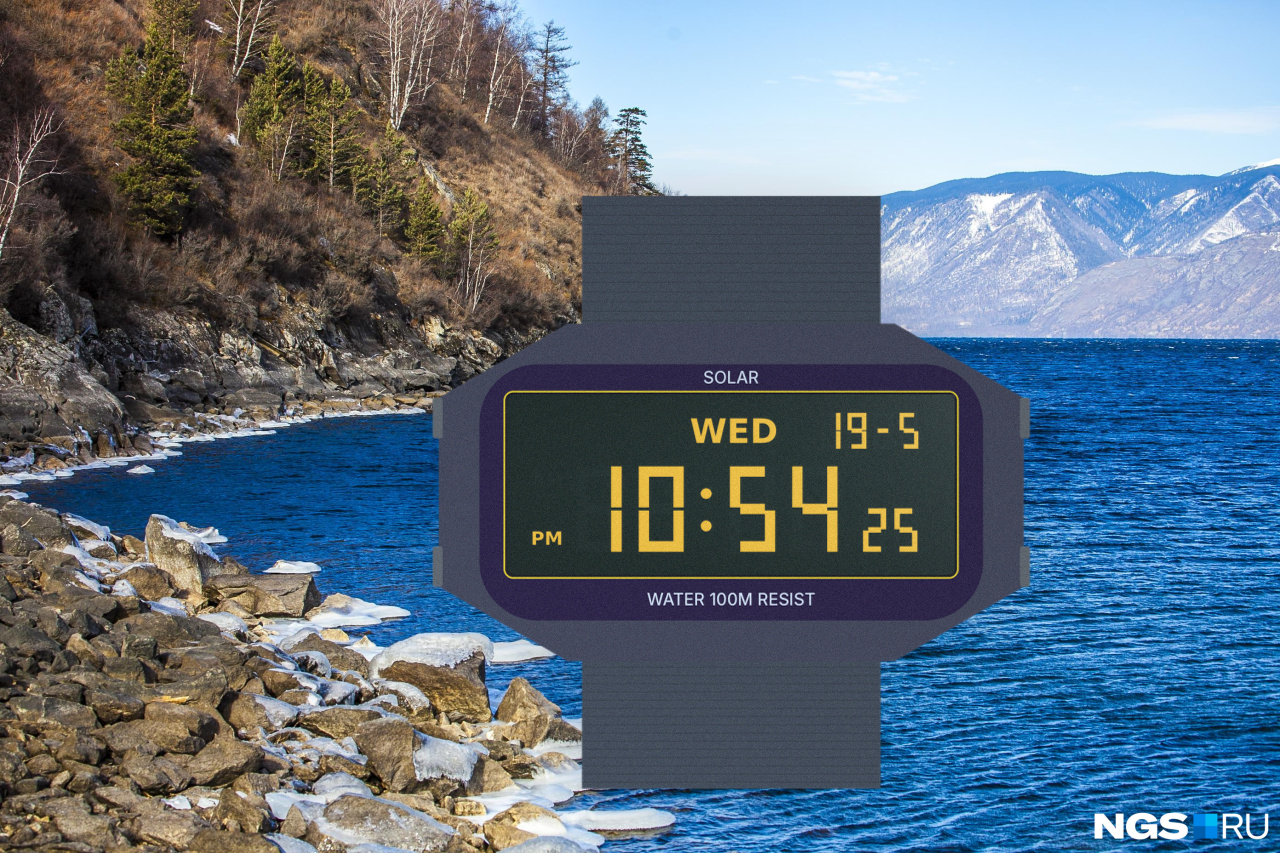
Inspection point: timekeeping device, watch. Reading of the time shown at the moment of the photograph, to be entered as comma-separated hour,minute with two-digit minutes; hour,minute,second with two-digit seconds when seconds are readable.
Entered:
10,54,25
